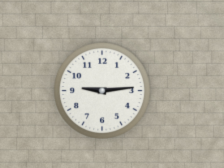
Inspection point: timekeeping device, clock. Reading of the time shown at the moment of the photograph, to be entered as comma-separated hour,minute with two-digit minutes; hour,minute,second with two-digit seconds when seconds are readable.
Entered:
9,14
